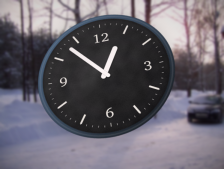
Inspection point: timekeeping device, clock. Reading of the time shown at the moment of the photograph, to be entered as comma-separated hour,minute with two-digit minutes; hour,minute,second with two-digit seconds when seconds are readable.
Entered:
12,53
